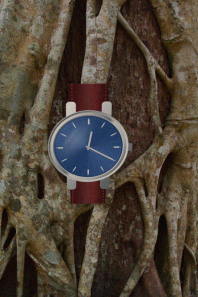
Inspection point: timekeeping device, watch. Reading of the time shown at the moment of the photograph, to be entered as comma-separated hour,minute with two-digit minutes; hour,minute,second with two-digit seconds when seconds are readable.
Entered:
12,20
